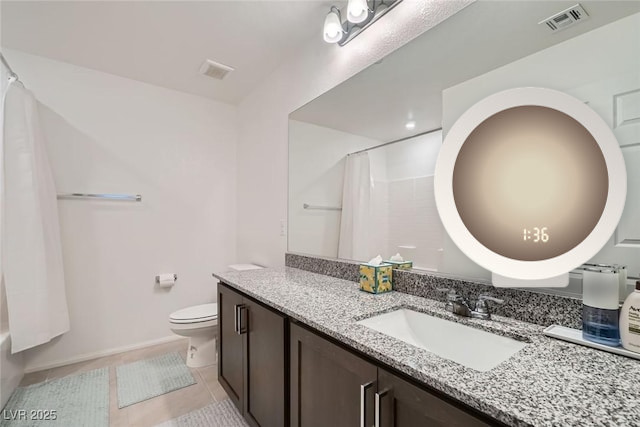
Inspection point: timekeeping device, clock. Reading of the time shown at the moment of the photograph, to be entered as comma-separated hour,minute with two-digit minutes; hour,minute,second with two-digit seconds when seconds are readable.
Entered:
1,36
